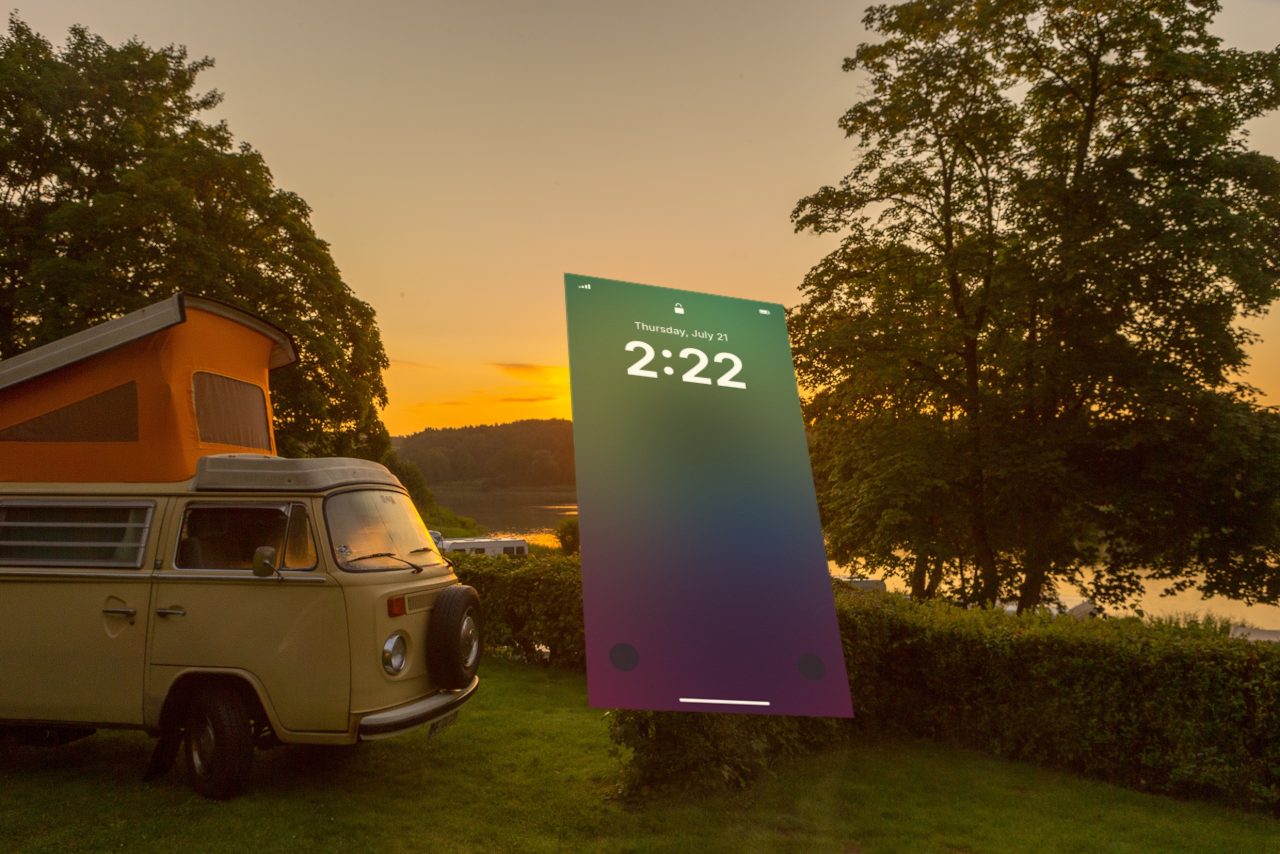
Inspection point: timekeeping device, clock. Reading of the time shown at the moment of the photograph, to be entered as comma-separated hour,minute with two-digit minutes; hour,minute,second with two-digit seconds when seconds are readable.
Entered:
2,22
